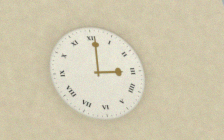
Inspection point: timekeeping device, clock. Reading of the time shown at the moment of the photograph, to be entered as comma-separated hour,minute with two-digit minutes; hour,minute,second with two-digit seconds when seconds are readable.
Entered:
3,01
